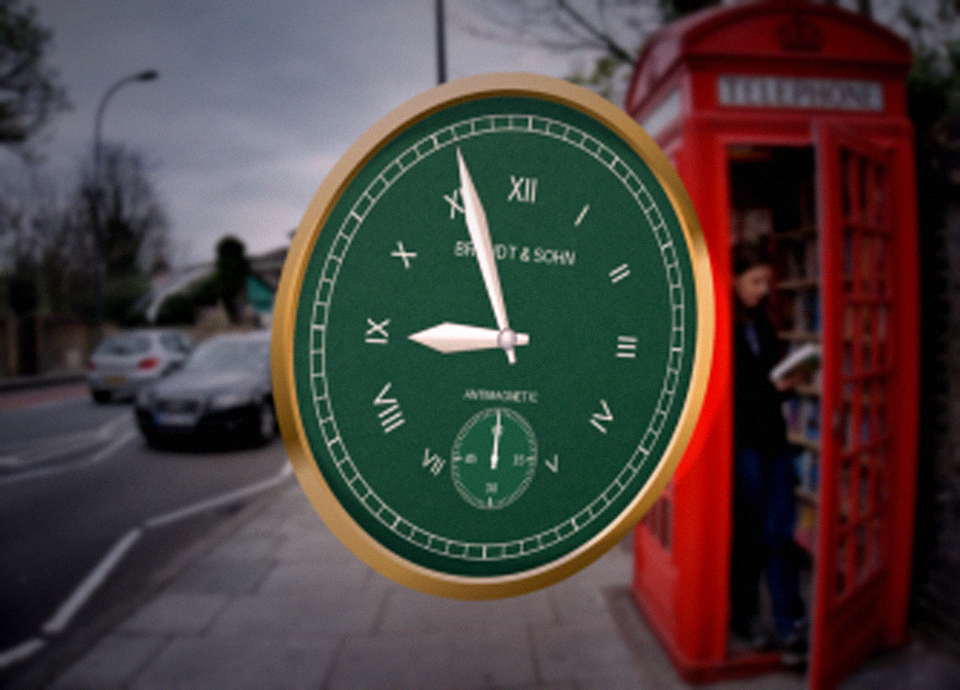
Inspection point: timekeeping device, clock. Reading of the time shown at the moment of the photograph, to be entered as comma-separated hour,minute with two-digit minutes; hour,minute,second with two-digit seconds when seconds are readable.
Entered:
8,56
